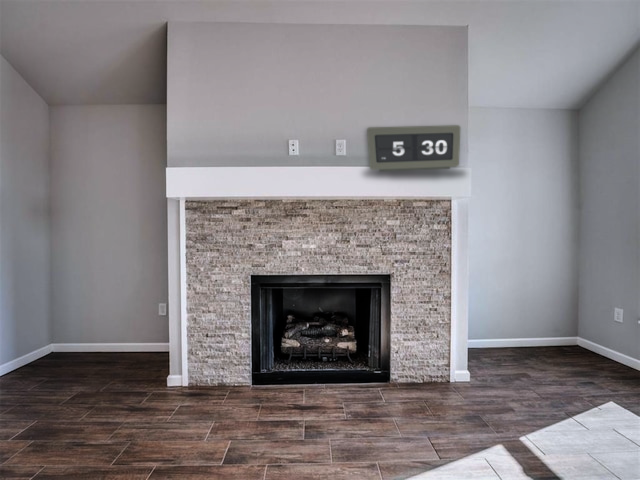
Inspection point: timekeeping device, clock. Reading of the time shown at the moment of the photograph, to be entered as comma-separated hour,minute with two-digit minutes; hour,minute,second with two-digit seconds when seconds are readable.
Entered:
5,30
